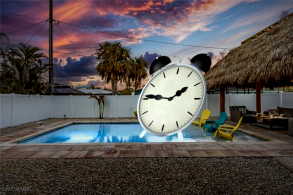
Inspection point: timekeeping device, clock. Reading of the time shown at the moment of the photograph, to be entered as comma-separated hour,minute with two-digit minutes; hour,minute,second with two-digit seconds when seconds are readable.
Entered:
1,46
